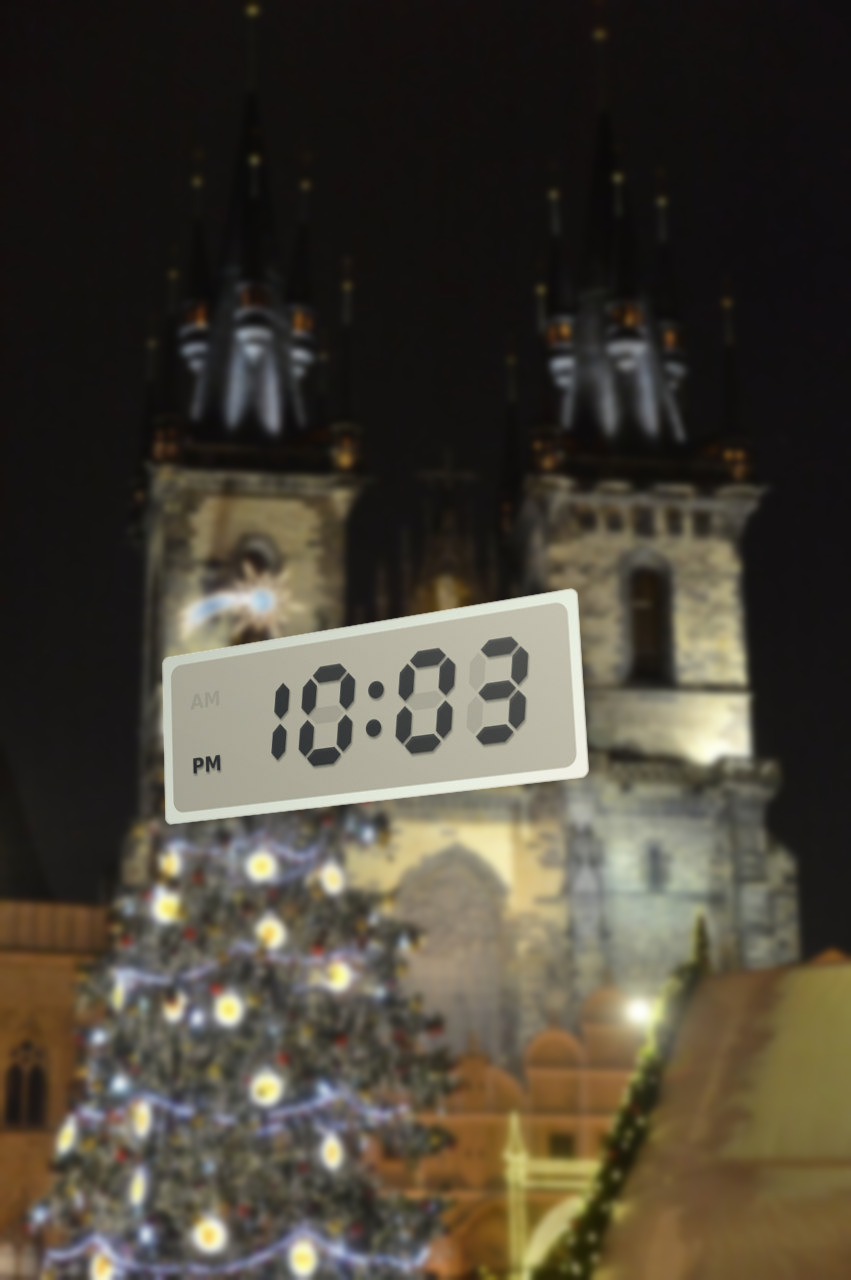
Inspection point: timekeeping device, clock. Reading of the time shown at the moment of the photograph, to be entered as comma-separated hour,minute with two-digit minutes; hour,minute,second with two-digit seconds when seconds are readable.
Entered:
10,03
